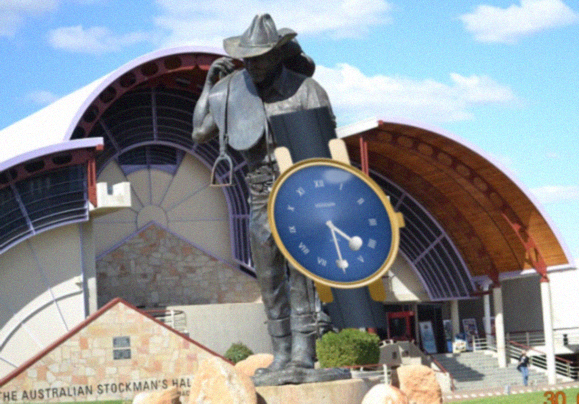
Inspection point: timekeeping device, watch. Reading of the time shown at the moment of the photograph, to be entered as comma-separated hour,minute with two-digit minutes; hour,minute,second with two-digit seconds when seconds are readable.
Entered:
4,30
